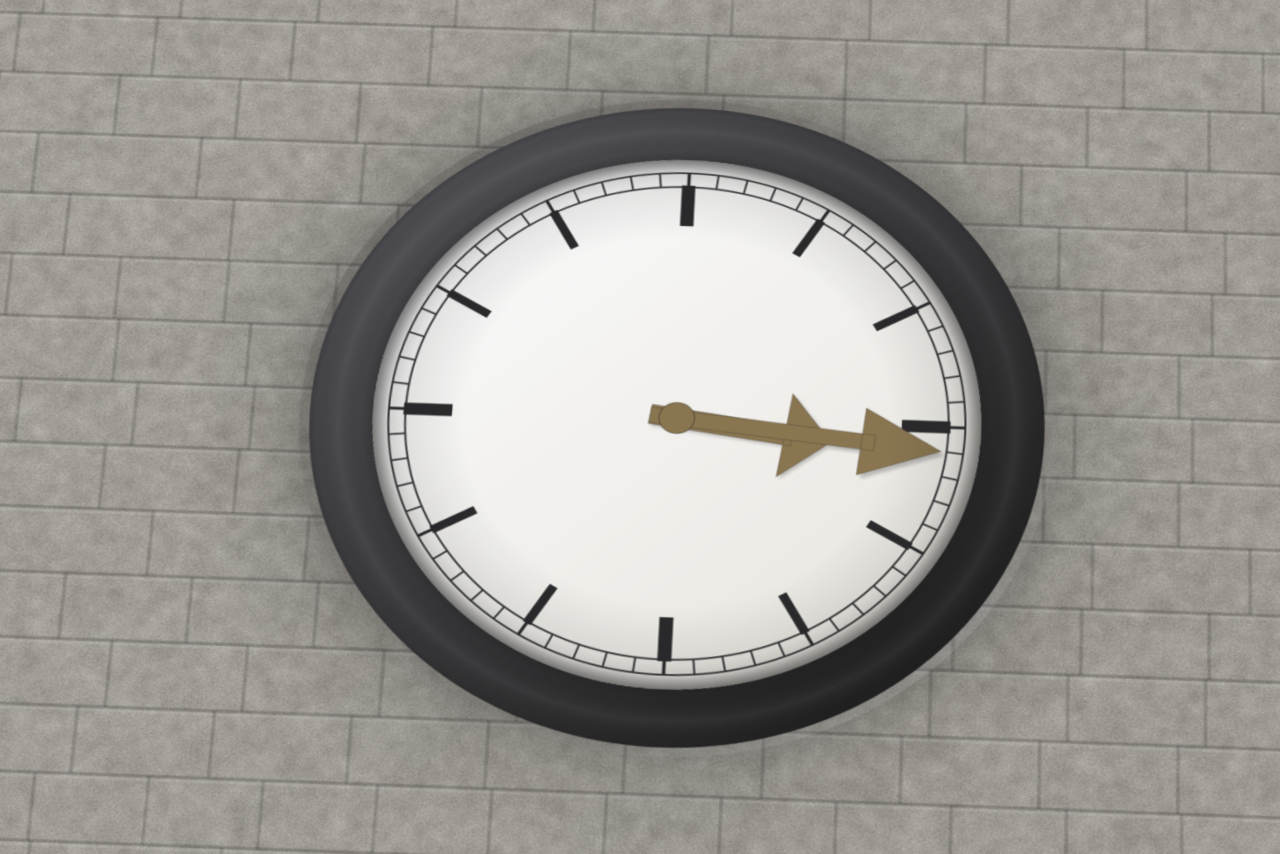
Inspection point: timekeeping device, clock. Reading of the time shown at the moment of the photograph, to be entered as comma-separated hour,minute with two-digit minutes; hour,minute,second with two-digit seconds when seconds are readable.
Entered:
3,16
